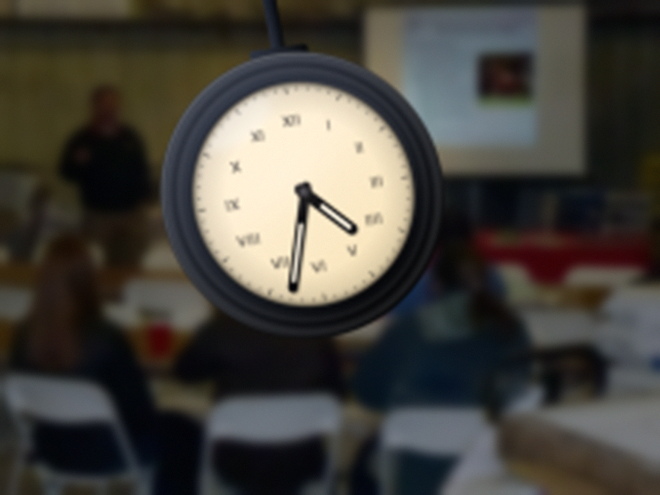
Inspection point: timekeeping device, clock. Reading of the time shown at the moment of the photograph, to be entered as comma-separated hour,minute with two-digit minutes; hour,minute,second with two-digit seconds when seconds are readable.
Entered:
4,33
